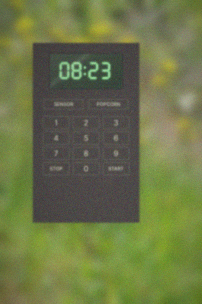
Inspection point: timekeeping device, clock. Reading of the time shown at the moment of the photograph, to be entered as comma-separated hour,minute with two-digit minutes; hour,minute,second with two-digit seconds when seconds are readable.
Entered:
8,23
